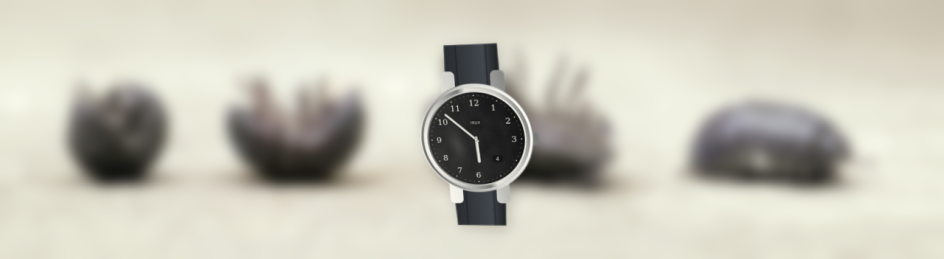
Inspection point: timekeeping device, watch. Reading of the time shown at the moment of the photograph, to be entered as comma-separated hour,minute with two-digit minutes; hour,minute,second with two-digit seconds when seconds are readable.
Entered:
5,52
